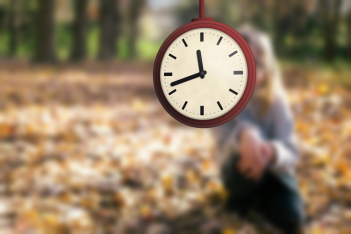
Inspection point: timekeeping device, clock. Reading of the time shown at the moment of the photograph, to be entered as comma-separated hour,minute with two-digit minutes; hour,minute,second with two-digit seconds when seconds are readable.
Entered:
11,42
